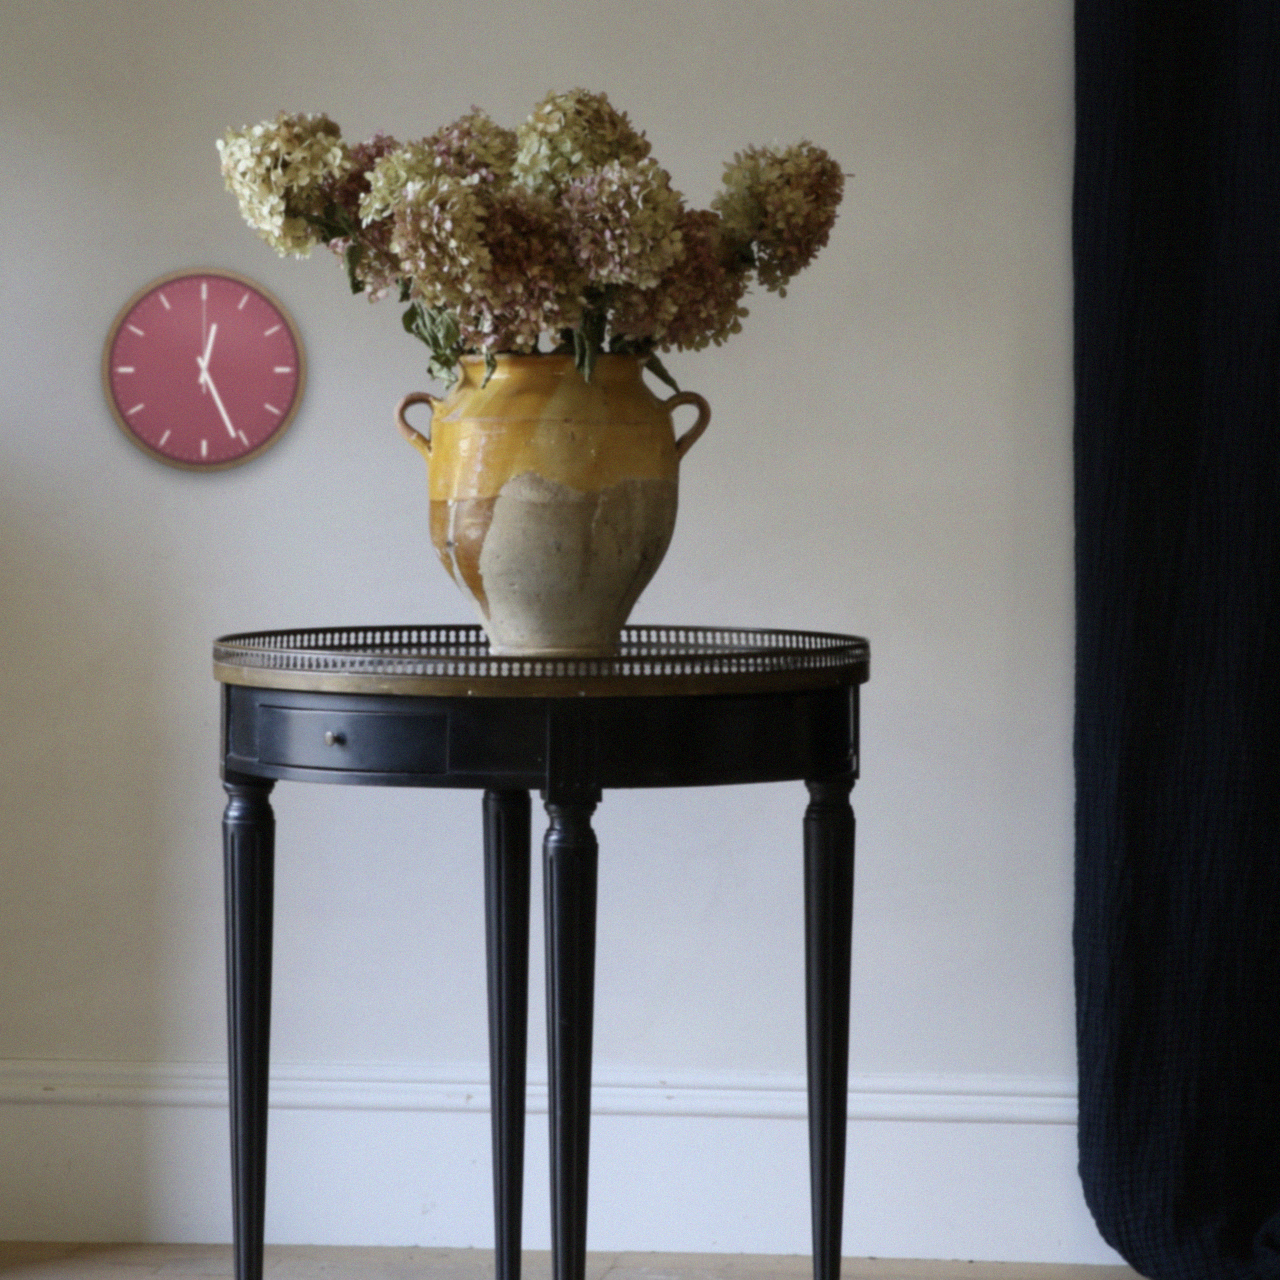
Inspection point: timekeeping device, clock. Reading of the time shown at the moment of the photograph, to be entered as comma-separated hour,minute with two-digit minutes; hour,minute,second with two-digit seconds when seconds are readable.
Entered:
12,26,00
